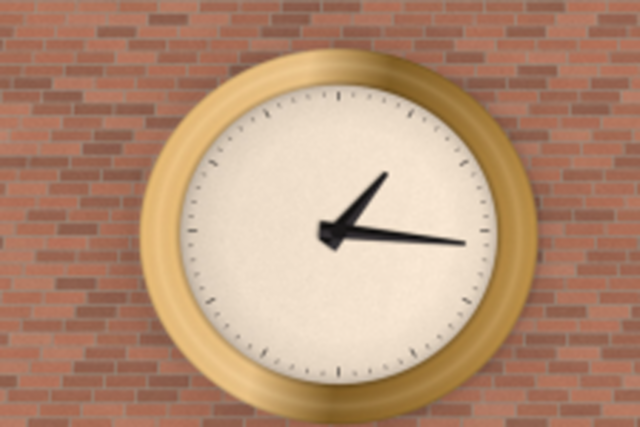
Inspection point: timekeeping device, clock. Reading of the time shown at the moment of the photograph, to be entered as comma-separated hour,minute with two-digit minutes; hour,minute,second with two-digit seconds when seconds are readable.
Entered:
1,16
